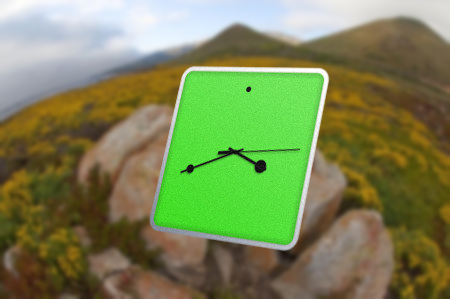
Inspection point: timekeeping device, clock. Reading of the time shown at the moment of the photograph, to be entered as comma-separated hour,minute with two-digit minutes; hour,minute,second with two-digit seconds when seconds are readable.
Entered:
3,41,14
